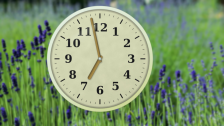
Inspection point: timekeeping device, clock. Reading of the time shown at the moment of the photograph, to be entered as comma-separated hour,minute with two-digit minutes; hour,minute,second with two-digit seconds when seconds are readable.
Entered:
6,58
